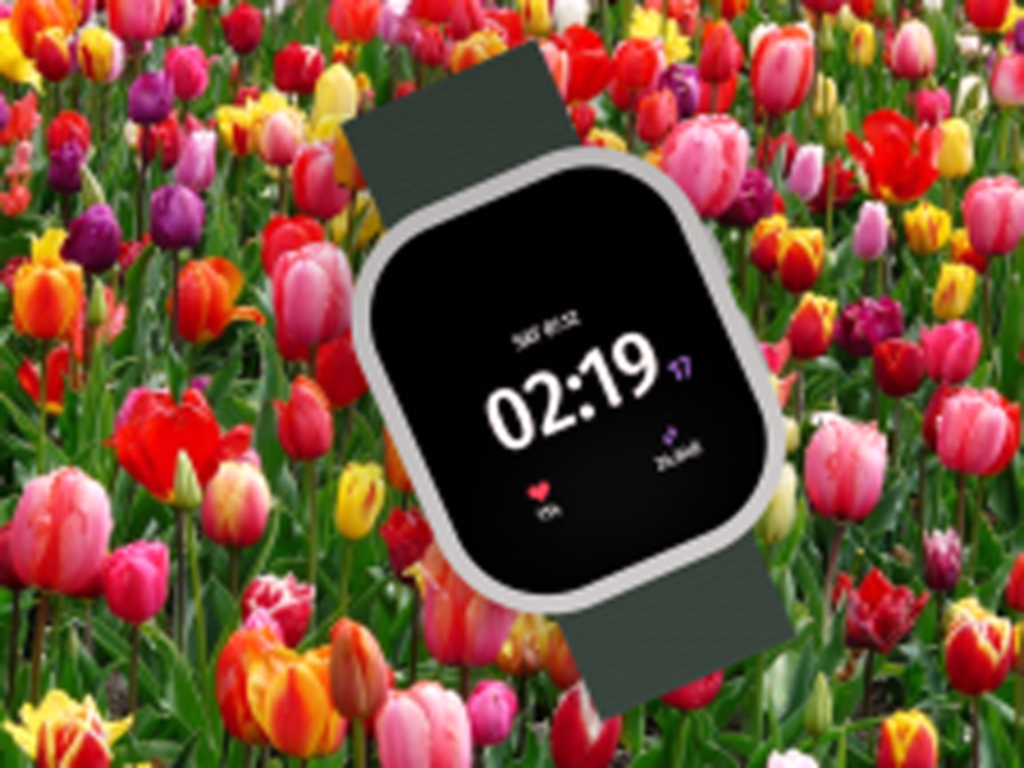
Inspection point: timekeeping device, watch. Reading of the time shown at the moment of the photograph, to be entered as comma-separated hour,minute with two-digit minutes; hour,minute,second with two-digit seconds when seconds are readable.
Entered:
2,19
